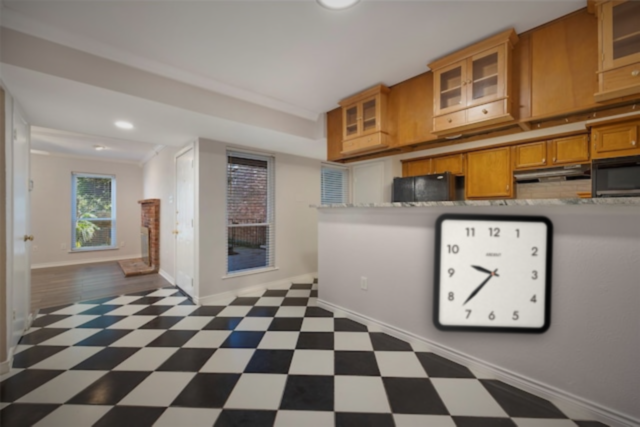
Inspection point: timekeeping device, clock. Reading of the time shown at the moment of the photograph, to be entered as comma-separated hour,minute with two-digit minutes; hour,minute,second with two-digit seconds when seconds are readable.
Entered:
9,37
